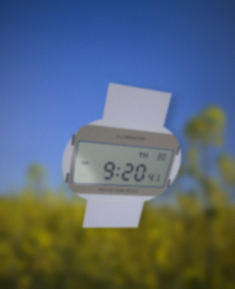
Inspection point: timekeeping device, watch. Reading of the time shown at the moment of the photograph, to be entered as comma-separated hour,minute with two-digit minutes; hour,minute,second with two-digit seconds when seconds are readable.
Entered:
9,20
